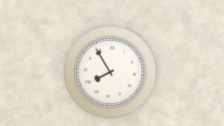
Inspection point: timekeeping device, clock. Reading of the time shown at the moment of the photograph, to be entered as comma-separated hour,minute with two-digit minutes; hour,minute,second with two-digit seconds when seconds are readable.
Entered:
7,54
